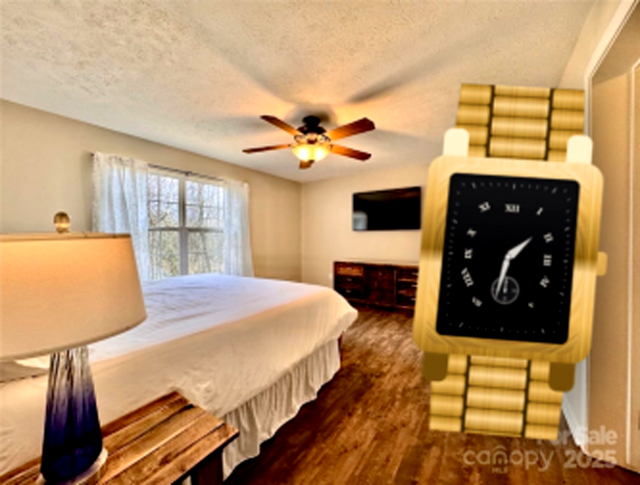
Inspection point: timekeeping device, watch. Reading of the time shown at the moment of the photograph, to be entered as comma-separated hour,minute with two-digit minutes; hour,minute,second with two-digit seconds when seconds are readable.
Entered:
1,32
